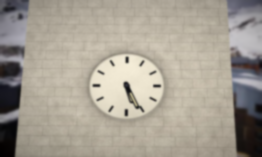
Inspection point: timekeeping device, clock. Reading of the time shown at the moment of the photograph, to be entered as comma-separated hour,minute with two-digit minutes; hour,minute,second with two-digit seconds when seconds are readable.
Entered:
5,26
